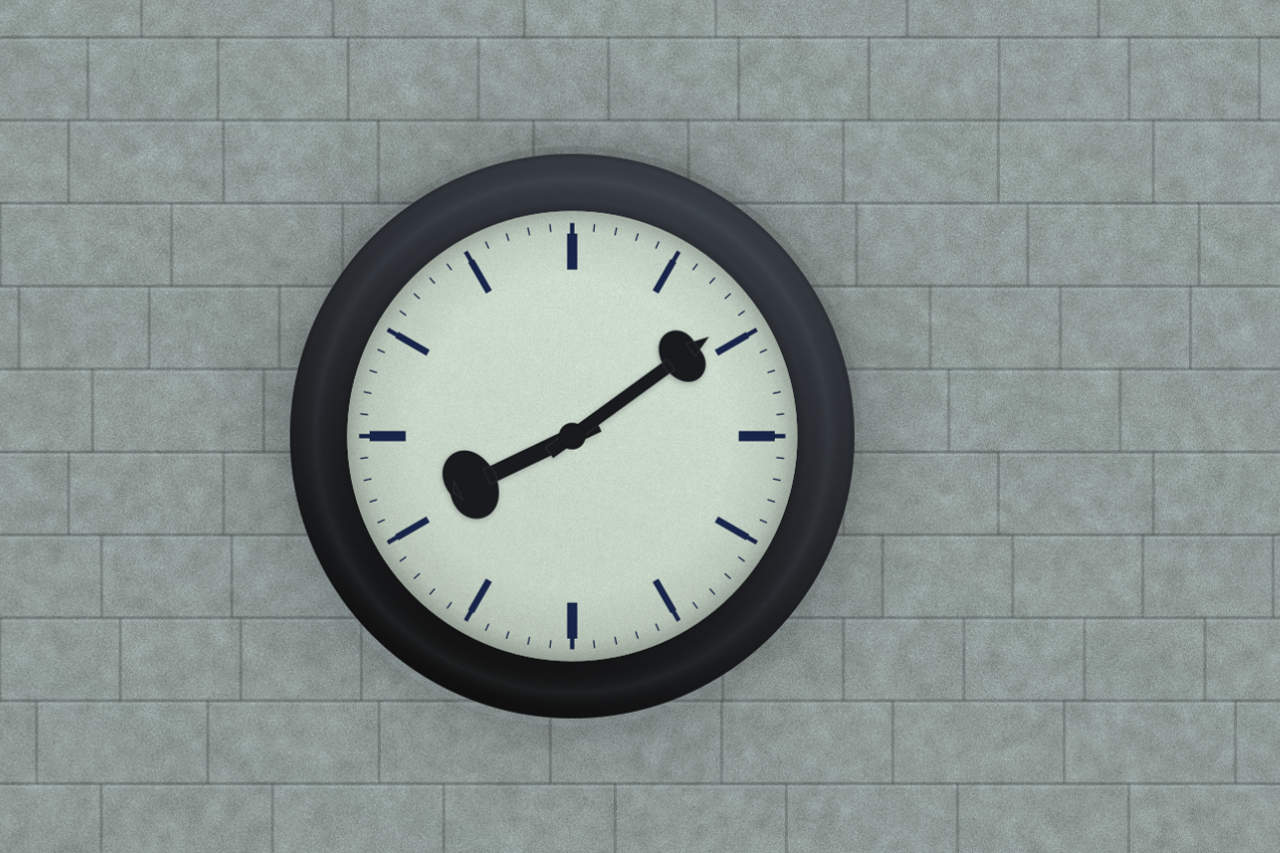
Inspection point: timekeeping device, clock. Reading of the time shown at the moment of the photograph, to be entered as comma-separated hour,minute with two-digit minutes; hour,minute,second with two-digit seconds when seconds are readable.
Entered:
8,09
